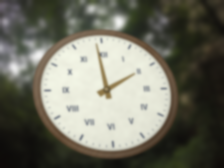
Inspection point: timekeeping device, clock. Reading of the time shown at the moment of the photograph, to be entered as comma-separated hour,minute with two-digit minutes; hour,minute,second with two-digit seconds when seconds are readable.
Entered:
1,59
